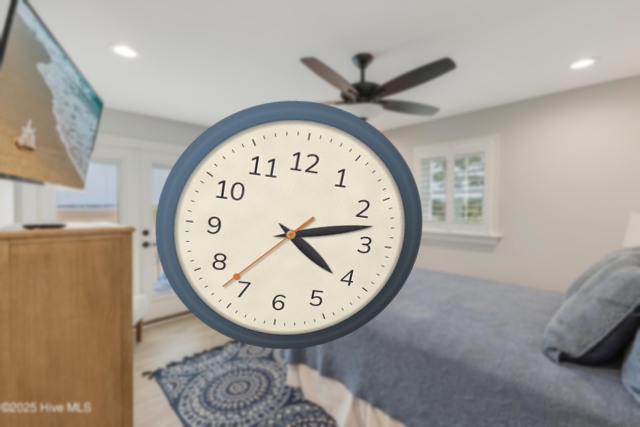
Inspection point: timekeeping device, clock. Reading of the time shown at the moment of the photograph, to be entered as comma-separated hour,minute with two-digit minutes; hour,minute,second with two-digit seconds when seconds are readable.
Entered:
4,12,37
